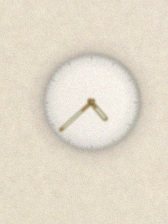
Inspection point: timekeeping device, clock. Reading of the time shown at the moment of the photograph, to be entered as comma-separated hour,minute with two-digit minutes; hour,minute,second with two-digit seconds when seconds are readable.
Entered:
4,38
